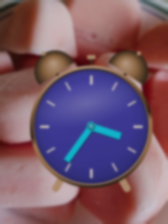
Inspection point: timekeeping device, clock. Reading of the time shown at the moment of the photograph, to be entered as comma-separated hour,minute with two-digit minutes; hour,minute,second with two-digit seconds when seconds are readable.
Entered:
3,36
